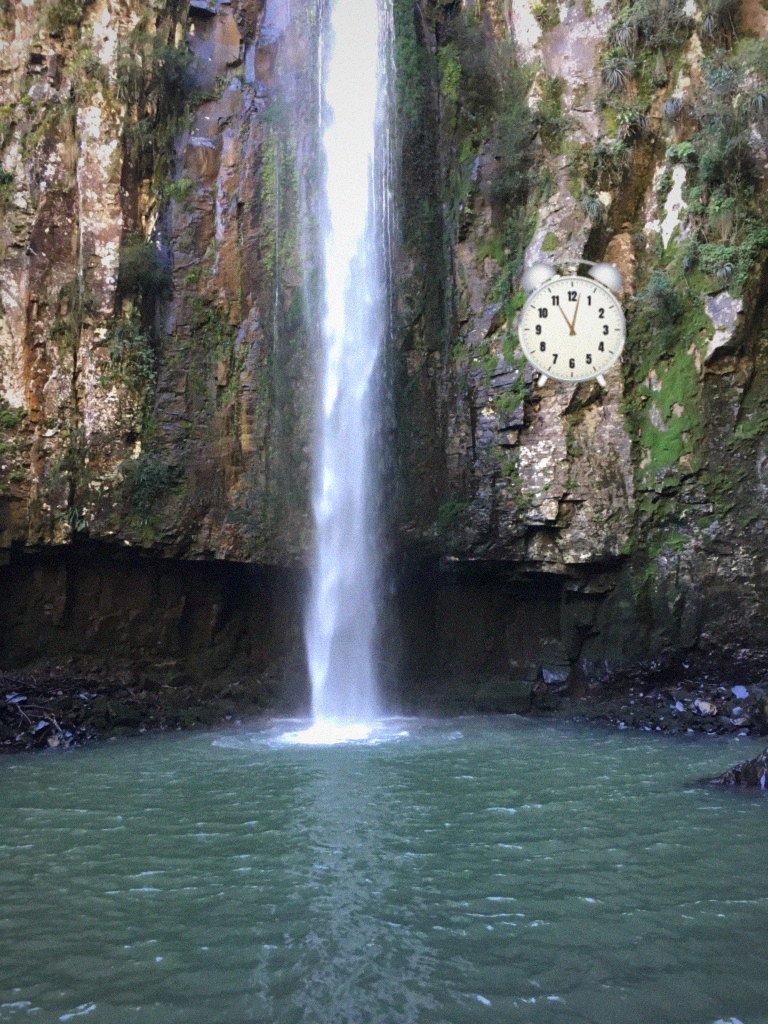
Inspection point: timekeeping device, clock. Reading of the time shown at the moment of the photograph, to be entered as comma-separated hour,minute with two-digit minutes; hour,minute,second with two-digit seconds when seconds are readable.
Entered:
11,02
